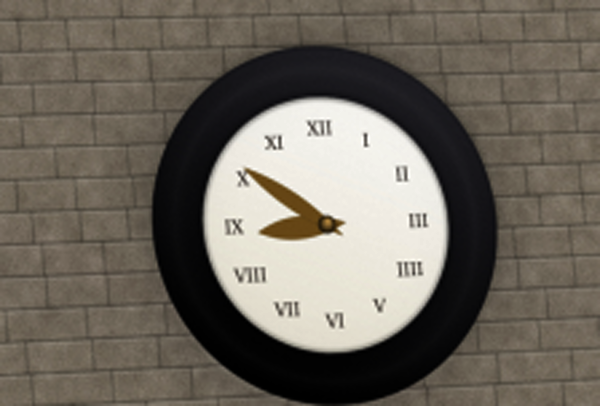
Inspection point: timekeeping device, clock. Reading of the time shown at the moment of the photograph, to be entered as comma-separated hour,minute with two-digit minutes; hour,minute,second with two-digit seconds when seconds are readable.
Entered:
8,51
